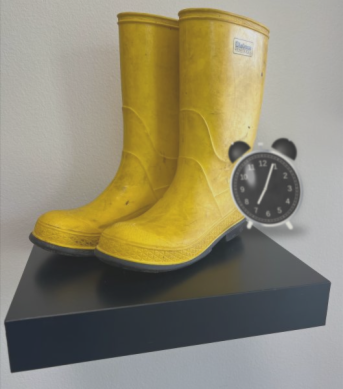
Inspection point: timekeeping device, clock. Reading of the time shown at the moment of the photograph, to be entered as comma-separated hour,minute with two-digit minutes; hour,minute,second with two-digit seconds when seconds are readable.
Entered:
7,04
